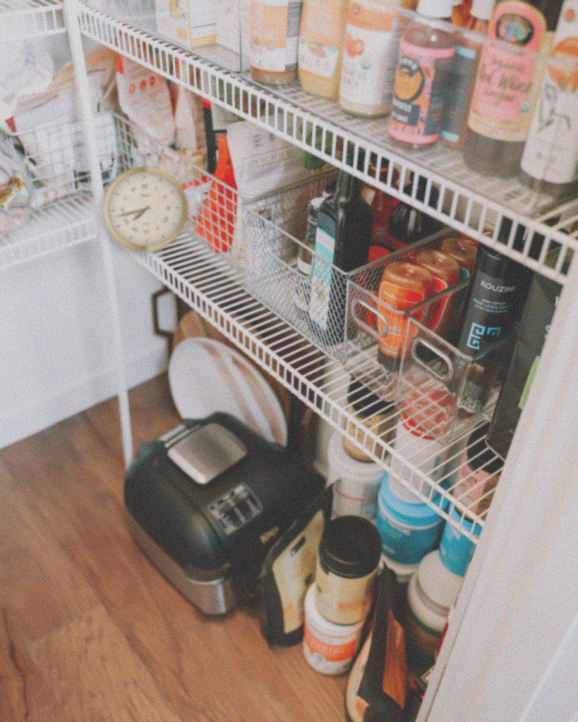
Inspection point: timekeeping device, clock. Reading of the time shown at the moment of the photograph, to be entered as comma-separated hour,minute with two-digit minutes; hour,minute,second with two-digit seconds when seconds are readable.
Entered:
7,43
